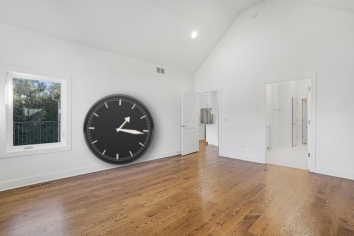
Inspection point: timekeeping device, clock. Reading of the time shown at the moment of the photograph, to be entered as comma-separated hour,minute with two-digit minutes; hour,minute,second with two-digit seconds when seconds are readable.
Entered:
1,16
